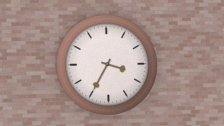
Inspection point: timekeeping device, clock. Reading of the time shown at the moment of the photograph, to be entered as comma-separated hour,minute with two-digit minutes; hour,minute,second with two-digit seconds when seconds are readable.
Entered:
3,35
